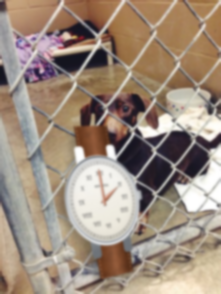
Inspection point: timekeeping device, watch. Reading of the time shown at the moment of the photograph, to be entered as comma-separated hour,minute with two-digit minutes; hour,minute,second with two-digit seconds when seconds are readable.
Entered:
2,00
